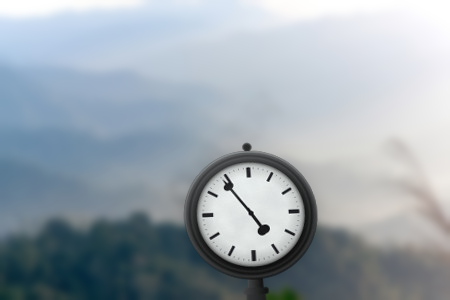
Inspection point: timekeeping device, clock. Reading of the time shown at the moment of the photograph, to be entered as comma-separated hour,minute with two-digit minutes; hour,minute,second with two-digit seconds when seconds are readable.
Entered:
4,54
